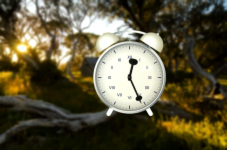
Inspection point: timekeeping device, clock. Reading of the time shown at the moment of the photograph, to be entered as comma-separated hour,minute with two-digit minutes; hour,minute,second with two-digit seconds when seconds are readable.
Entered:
12,26
